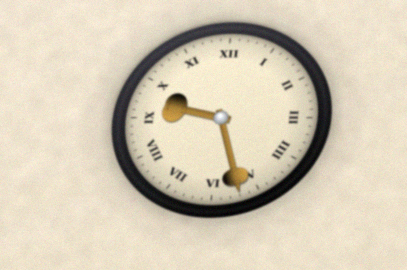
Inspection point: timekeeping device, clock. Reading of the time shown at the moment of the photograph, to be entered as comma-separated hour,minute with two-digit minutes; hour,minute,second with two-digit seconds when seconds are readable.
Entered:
9,27
